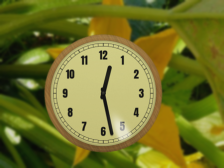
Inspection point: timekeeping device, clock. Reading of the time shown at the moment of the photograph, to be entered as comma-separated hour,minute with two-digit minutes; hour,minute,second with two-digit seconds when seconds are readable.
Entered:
12,28
